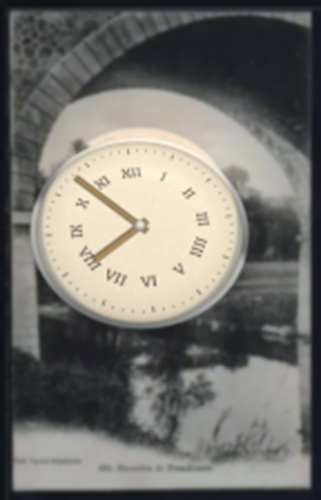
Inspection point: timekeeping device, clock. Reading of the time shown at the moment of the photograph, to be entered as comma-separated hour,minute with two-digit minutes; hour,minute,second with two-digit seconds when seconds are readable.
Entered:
7,53
